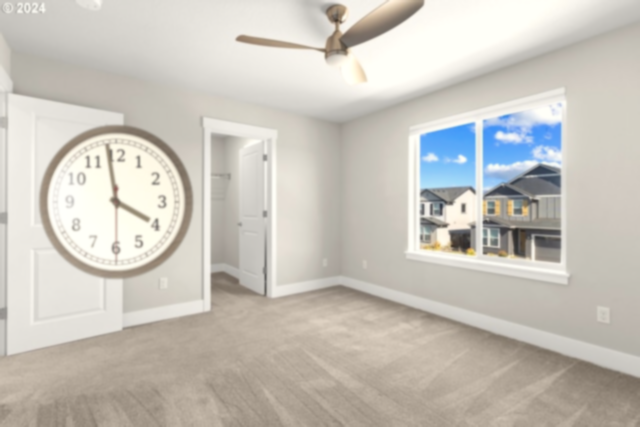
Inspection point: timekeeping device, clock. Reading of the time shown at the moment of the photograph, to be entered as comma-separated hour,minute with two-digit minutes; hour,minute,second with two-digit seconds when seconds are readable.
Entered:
3,58,30
